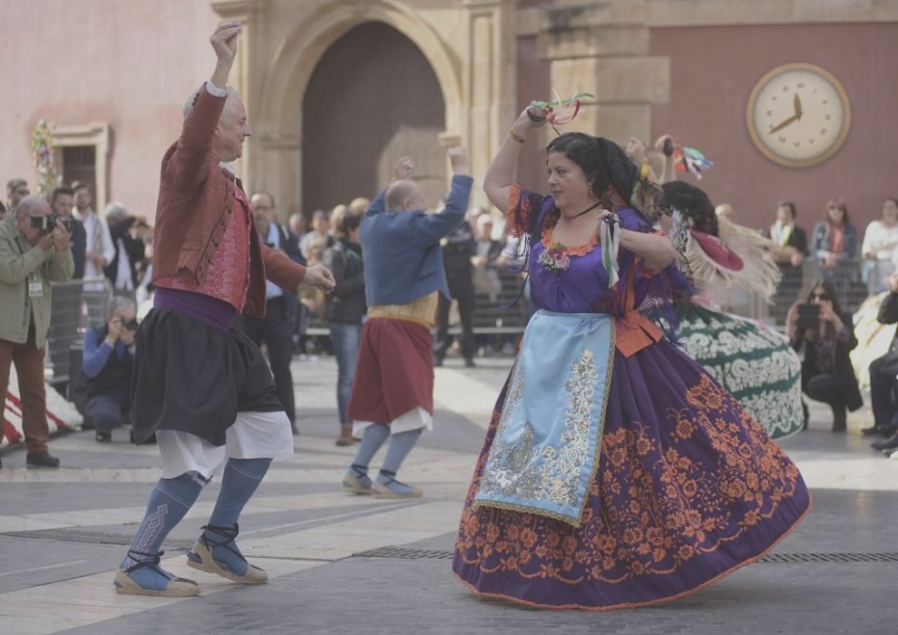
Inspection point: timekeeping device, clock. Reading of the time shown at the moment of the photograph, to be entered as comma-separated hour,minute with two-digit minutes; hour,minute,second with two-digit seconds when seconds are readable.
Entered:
11,39
